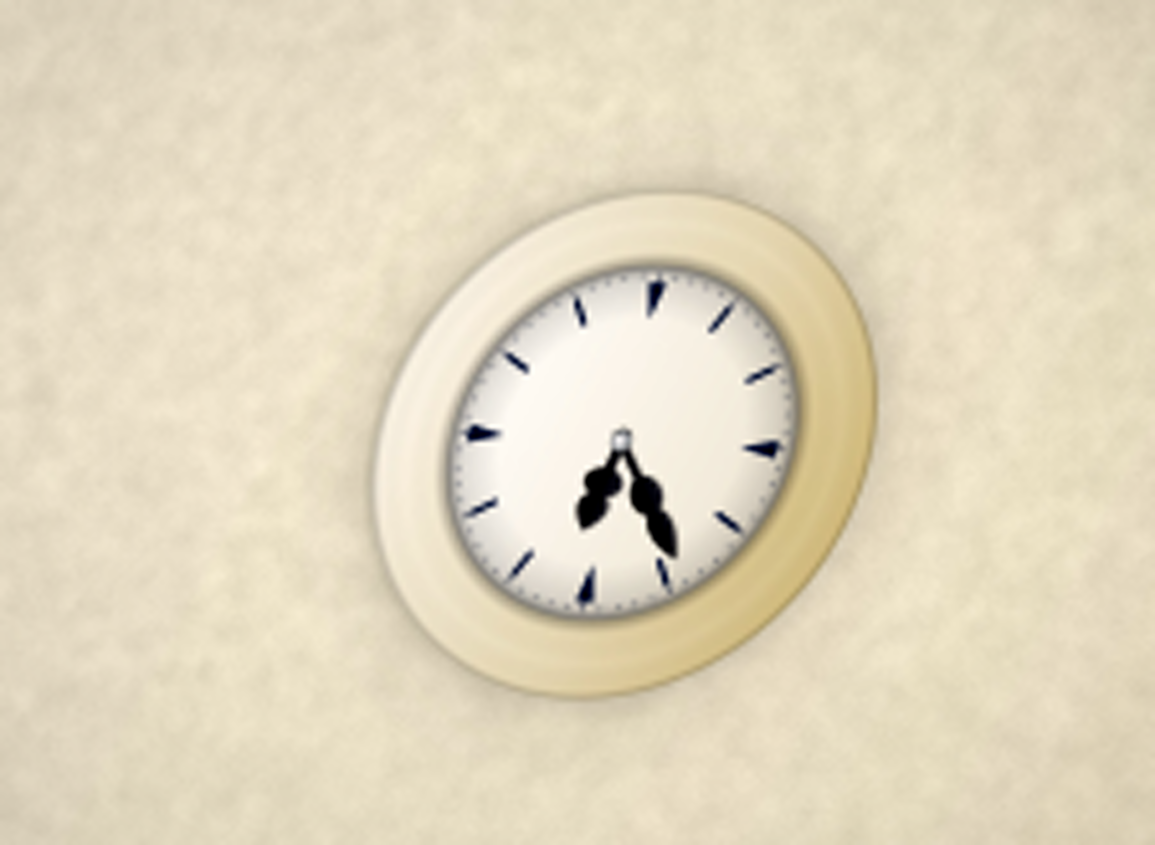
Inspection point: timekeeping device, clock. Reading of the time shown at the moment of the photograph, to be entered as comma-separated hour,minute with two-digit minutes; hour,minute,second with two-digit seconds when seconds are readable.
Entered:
6,24
